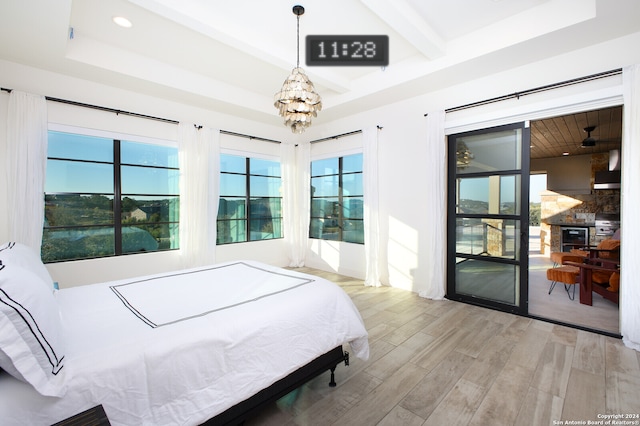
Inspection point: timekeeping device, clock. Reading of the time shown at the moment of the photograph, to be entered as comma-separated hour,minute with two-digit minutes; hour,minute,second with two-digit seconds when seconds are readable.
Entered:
11,28
